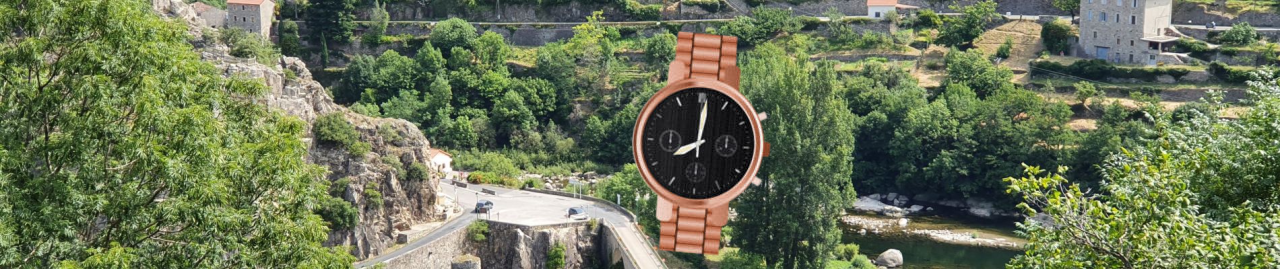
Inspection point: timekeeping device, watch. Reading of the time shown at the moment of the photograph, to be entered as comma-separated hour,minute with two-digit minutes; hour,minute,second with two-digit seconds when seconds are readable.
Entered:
8,01
